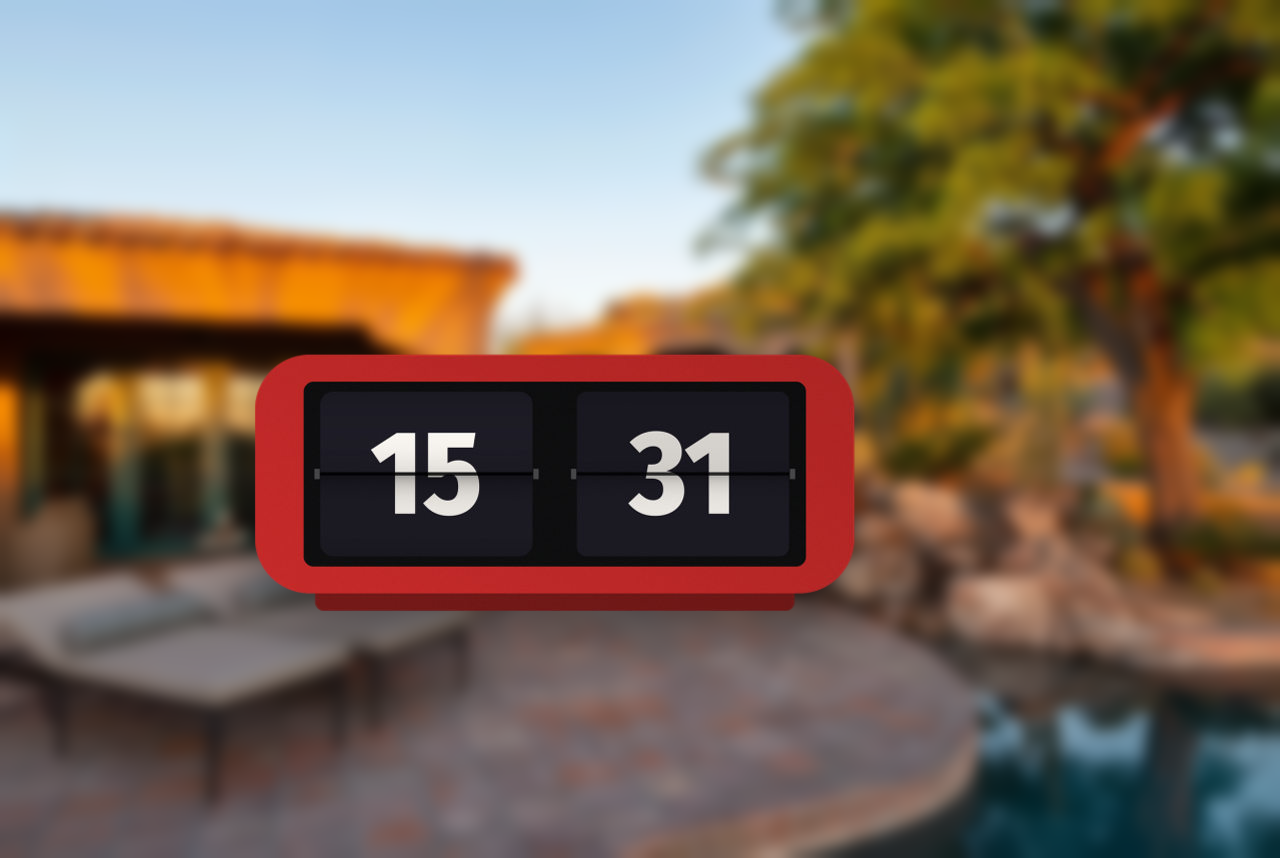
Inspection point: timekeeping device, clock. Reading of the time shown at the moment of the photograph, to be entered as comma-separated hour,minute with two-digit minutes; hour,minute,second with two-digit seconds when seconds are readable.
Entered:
15,31
